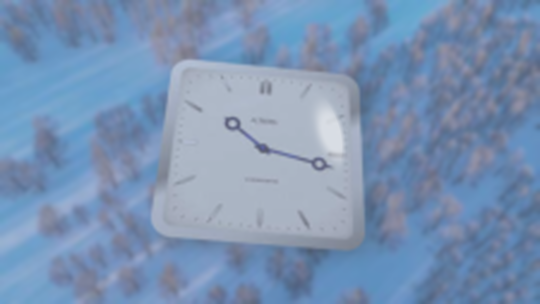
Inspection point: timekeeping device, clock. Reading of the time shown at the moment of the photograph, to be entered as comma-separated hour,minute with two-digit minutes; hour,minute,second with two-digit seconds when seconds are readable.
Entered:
10,17
